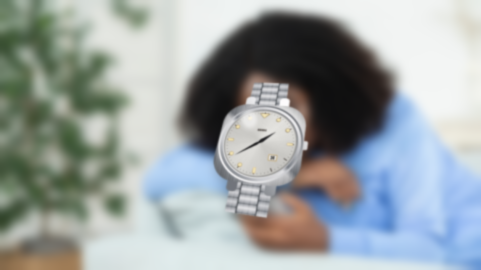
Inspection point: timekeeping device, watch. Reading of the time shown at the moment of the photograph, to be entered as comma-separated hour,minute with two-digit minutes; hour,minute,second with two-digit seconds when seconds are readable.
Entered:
1,39
